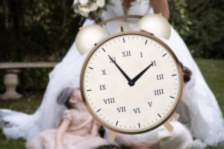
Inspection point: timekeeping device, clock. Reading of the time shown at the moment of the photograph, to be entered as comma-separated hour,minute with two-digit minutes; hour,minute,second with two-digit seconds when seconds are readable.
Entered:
1,55
